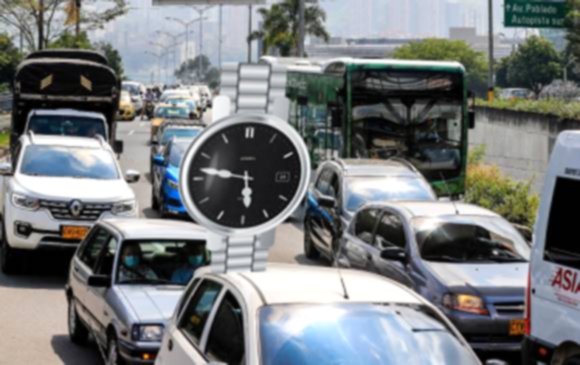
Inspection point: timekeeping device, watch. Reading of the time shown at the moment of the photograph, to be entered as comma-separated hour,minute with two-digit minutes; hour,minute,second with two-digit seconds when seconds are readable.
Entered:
5,47
